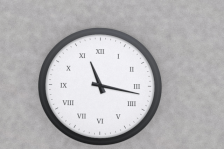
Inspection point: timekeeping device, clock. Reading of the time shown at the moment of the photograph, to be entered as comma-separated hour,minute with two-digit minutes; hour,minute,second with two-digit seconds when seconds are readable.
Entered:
11,17
